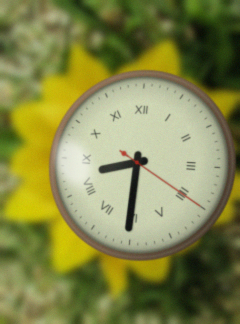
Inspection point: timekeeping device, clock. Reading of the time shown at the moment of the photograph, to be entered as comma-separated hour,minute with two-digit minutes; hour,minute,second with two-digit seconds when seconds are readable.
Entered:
8,30,20
